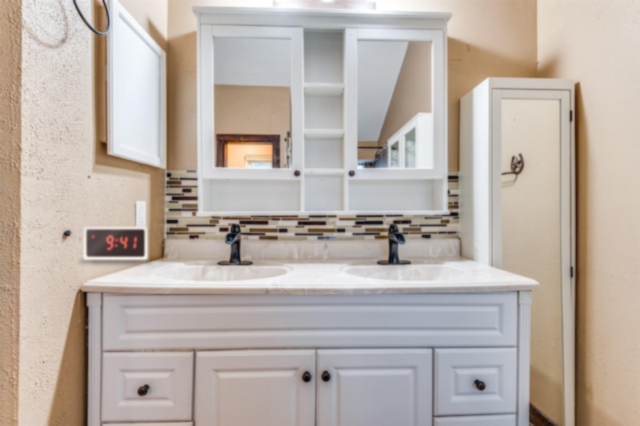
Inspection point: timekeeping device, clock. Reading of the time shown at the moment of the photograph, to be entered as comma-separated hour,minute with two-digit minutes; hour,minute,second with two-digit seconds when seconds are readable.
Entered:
9,41
